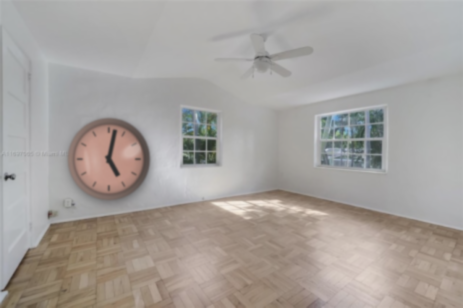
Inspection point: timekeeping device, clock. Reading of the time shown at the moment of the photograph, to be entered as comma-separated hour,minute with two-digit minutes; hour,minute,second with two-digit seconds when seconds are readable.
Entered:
5,02
